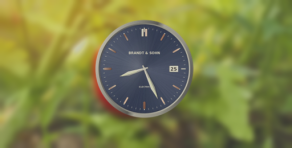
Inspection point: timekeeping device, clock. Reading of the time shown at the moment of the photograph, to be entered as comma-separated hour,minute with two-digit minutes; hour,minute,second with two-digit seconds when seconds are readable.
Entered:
8,26
